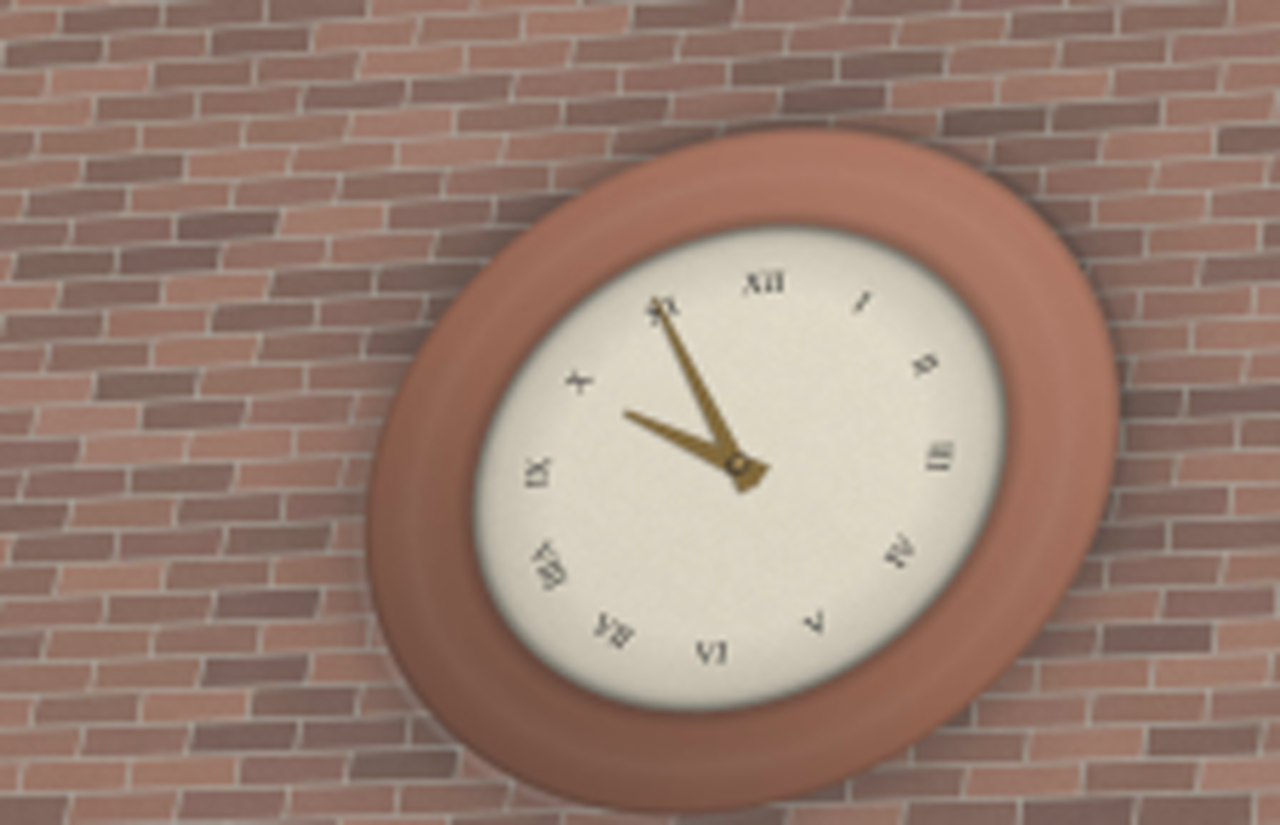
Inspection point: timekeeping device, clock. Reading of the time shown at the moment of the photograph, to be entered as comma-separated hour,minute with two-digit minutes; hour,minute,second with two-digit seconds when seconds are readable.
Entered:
9,55
